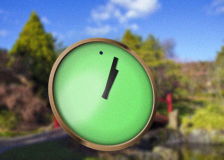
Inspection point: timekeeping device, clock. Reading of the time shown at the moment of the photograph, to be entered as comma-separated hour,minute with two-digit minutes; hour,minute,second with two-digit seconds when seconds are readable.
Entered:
1,04
